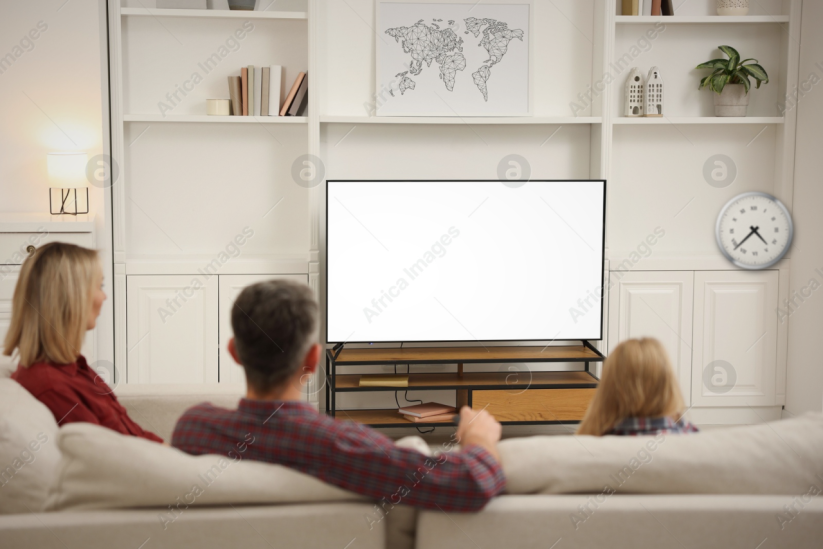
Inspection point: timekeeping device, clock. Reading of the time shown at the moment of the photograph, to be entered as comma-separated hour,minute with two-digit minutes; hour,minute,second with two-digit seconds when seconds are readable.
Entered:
4,38
